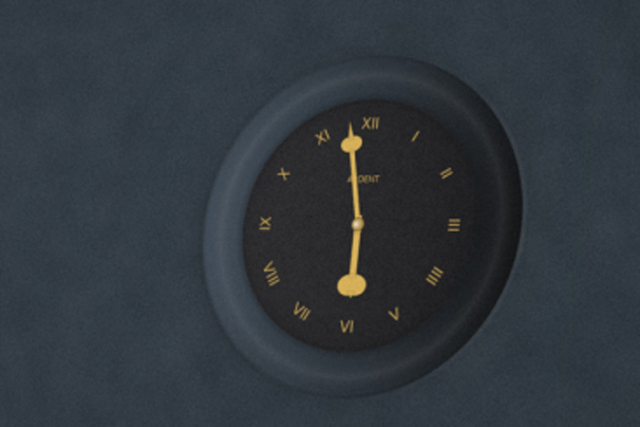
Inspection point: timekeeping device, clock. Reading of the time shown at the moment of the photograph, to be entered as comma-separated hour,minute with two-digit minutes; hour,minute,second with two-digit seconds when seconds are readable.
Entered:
5,58
